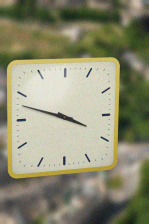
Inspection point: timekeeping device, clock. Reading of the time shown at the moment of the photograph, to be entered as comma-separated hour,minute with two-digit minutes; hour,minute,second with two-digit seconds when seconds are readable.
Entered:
3,48
